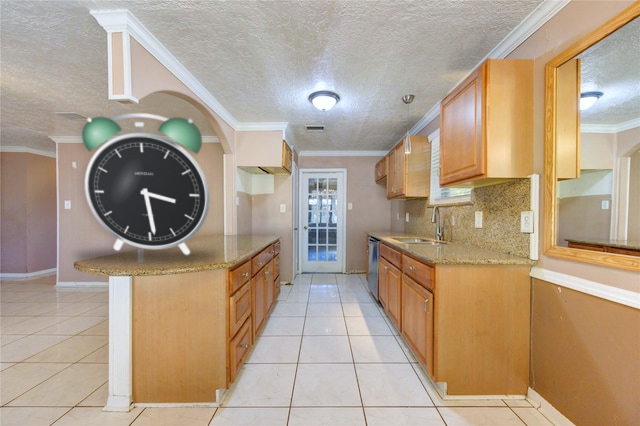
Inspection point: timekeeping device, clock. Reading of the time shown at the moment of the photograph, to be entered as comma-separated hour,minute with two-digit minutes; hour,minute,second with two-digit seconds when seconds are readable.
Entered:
3,29
